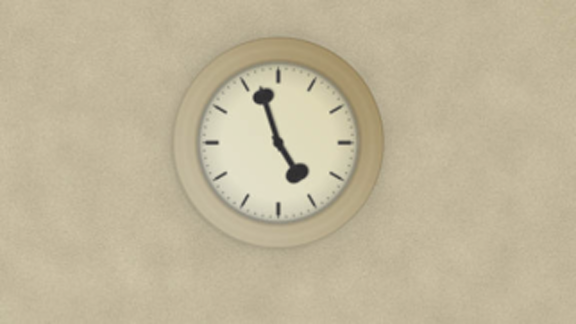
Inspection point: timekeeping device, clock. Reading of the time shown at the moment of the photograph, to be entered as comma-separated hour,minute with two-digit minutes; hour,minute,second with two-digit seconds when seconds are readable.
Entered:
4,57
